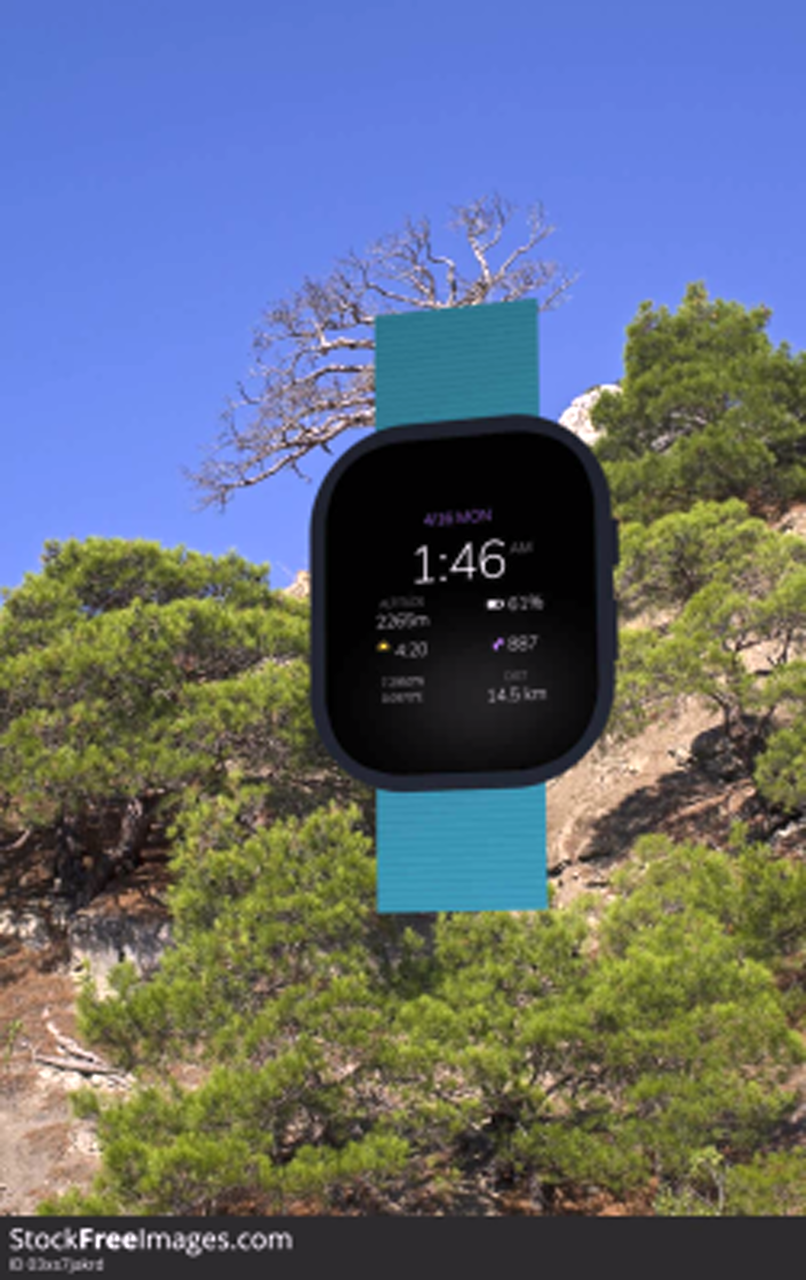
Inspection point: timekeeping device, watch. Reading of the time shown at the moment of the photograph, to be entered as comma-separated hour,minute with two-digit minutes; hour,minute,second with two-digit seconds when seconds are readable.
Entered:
1,46
